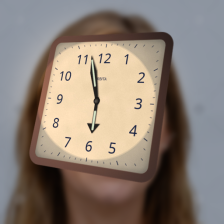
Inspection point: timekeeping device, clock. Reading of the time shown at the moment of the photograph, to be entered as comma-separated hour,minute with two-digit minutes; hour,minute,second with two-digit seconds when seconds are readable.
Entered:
5,57
